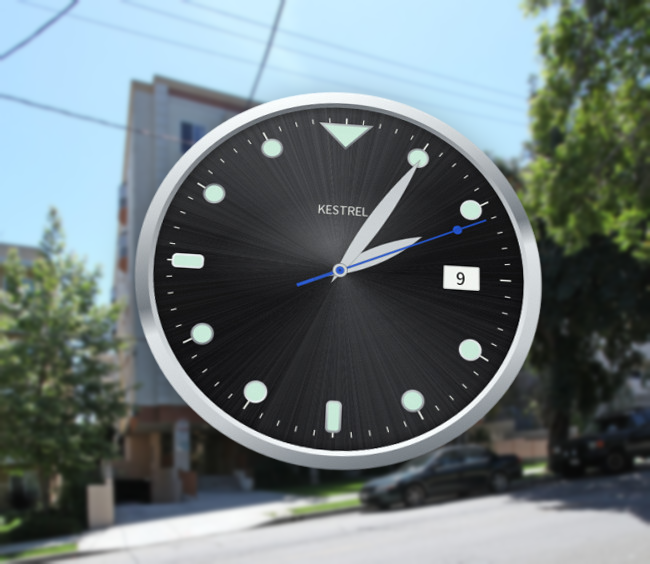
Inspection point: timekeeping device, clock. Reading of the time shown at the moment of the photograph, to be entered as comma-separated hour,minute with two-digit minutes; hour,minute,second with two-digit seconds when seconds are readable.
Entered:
2,05,11
